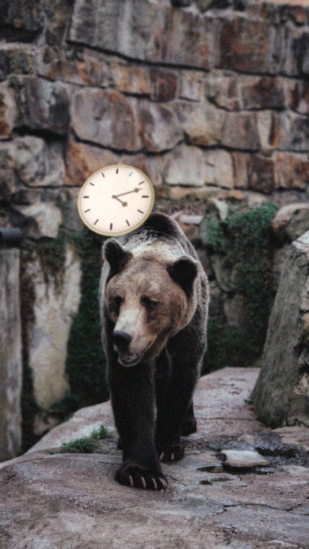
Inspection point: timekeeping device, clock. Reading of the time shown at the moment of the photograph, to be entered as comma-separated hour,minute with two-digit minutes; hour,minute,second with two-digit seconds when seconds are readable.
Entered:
4,12
